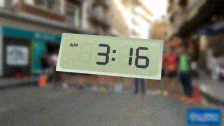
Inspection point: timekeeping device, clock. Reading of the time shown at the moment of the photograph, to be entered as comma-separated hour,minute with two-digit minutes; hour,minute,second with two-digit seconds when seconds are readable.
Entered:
3,16
